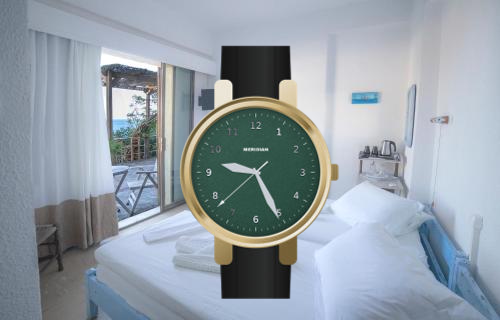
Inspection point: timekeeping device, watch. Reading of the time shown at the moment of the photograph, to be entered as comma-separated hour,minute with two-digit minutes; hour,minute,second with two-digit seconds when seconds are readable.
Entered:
9,25,38
